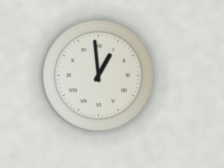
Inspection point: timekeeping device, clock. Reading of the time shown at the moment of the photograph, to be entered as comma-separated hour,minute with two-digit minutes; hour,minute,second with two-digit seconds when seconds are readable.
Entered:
12,59
